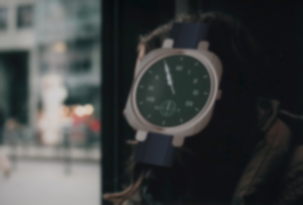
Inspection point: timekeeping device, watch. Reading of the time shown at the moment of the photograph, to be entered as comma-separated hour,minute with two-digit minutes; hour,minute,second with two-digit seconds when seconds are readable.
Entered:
10,55
